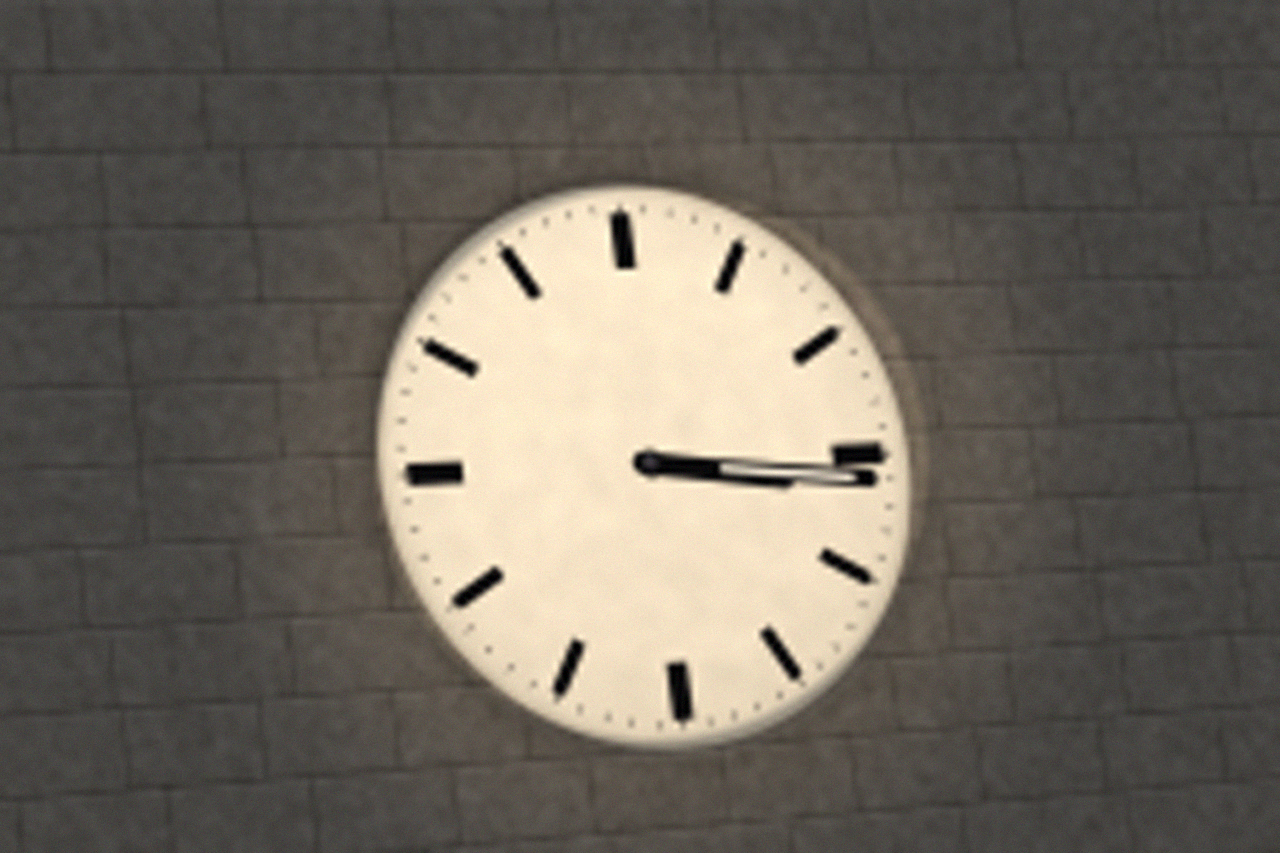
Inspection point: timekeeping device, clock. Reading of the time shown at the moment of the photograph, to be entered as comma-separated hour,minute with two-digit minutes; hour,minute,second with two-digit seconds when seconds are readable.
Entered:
3,16
